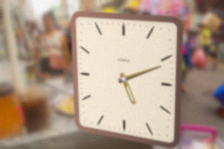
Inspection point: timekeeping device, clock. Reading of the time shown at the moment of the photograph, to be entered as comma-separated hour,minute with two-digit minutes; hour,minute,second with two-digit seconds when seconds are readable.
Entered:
5,11
